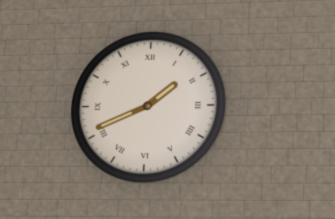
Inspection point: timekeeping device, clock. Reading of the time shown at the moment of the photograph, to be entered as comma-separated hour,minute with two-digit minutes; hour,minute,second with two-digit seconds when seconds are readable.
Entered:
1,41
